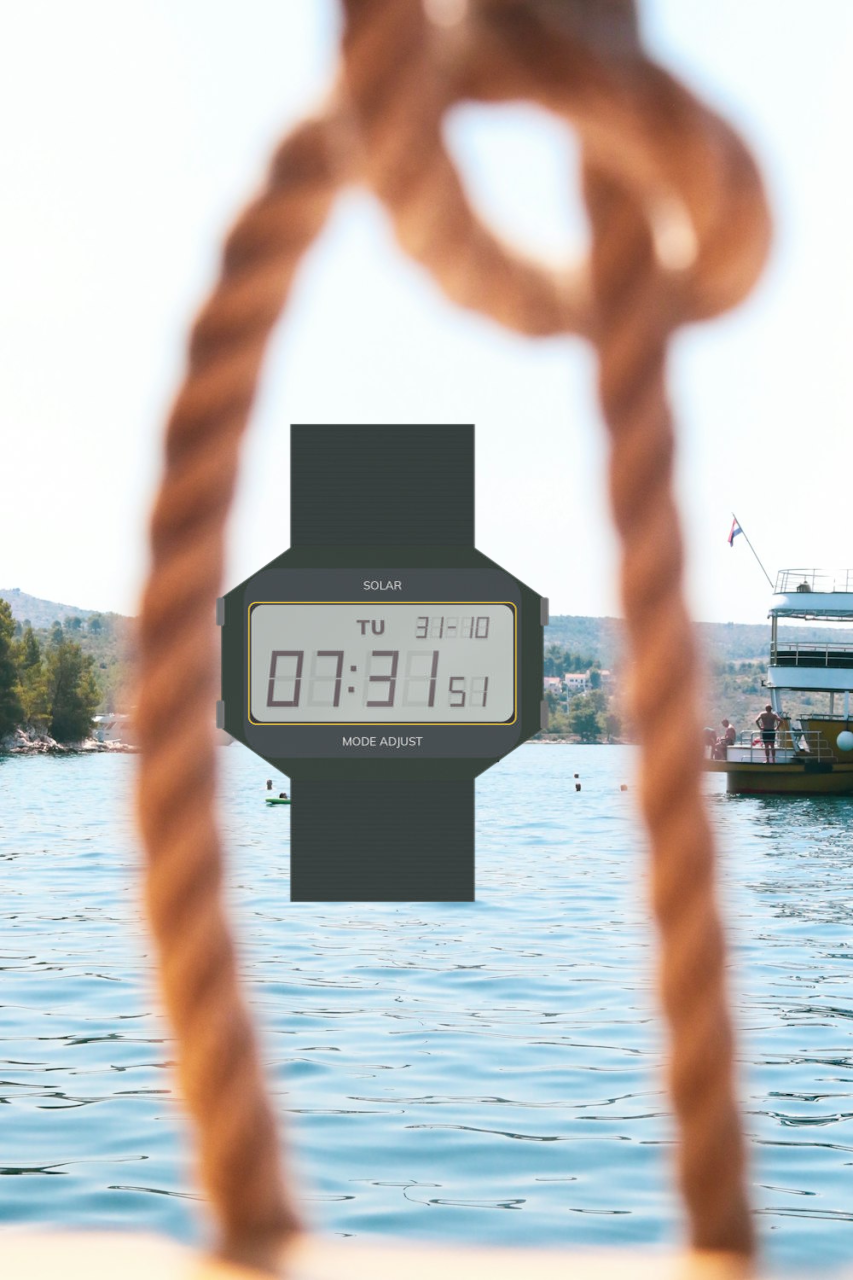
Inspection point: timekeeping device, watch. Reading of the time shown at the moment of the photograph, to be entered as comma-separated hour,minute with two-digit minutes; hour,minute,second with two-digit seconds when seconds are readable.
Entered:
7,31,51
